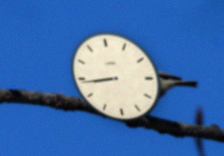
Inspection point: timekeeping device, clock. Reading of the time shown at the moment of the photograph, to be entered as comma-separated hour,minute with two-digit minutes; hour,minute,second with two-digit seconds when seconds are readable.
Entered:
8,44
